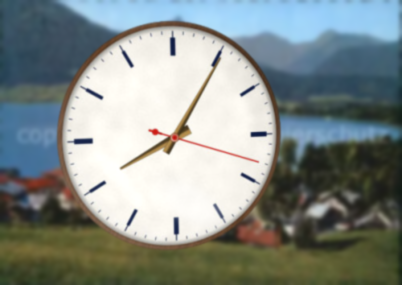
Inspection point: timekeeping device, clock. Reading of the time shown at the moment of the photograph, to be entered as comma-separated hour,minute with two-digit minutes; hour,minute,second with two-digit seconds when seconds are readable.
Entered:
8,05,18
